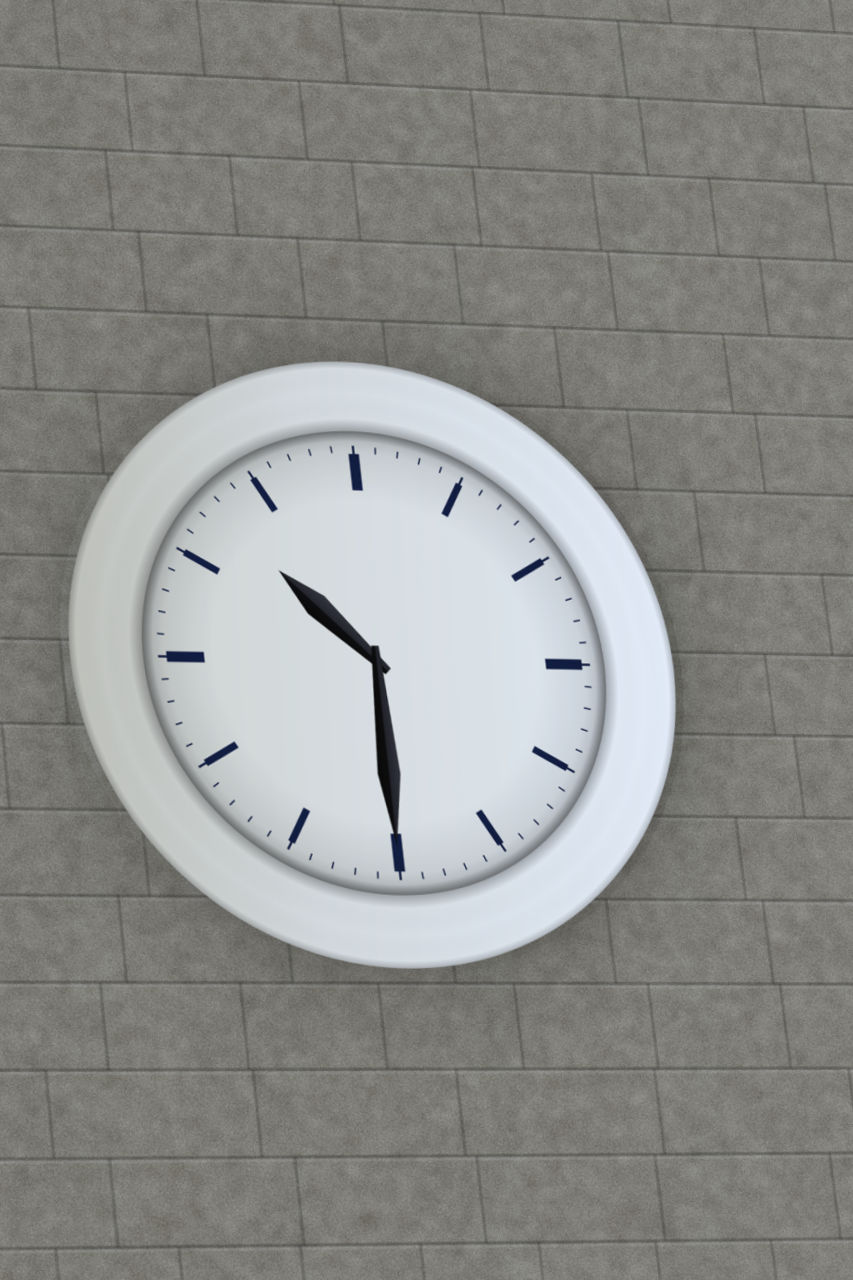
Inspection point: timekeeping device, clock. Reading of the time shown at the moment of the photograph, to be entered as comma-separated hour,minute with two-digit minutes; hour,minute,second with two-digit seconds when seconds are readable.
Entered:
10,30
